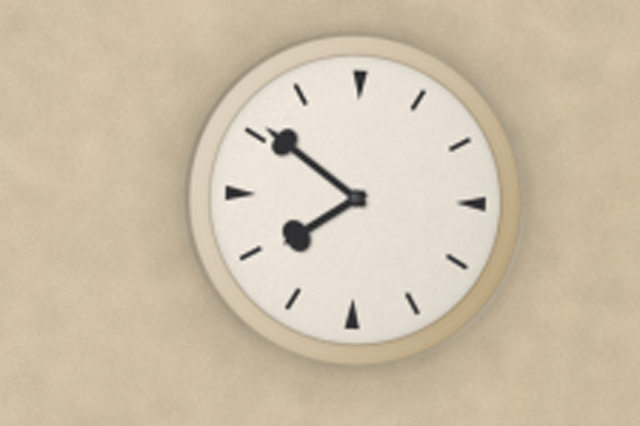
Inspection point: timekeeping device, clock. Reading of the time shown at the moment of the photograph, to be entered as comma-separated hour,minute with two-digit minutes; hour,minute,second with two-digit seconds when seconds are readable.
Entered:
7,51
